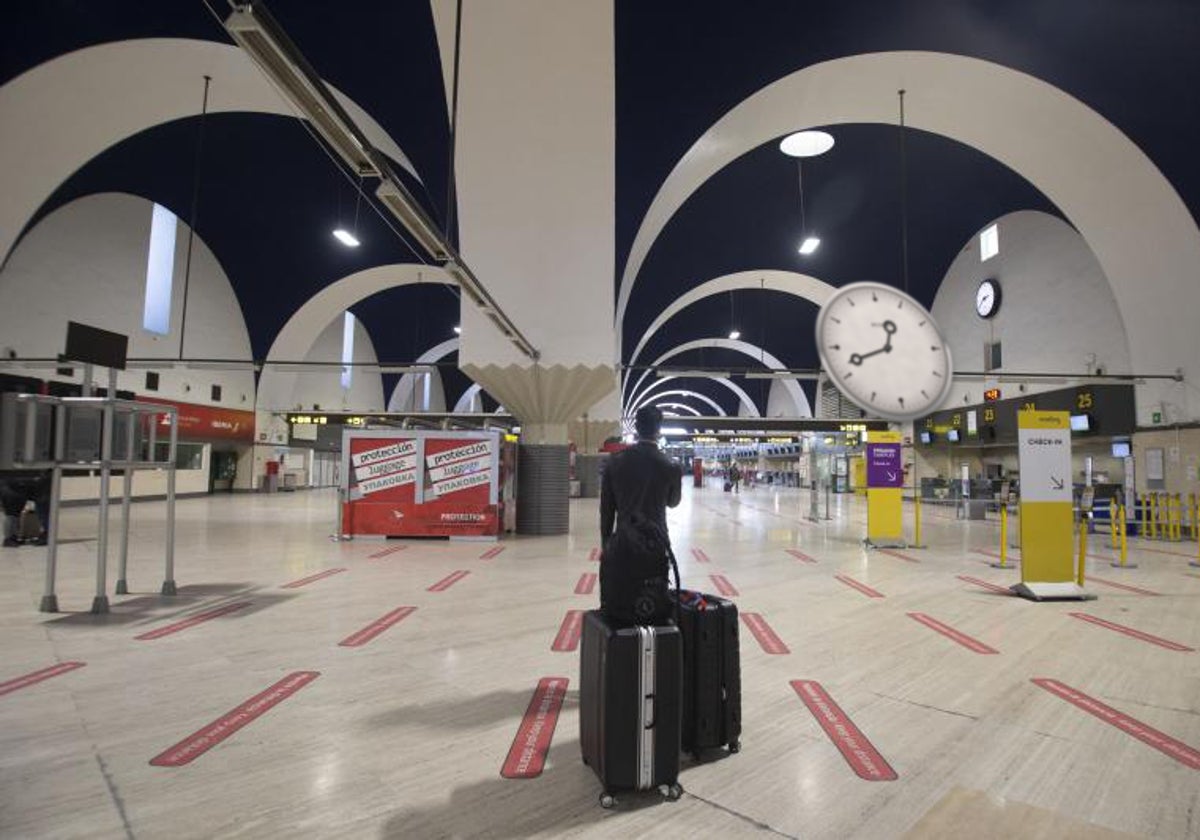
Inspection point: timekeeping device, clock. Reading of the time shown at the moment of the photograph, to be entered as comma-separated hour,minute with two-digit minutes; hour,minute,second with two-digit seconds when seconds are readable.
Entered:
12,42
